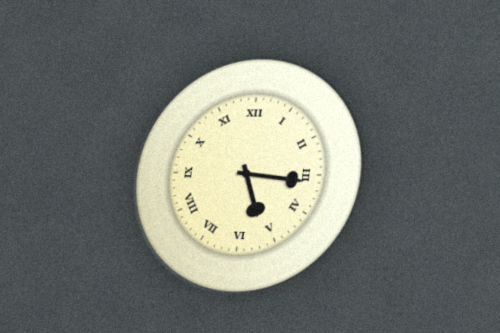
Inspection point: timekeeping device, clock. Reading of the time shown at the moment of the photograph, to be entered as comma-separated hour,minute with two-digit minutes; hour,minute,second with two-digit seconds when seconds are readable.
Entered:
5,16
